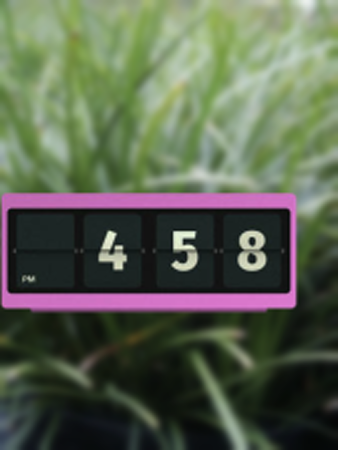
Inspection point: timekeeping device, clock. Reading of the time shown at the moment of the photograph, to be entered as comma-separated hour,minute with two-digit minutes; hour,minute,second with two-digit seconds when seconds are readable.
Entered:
4,58
